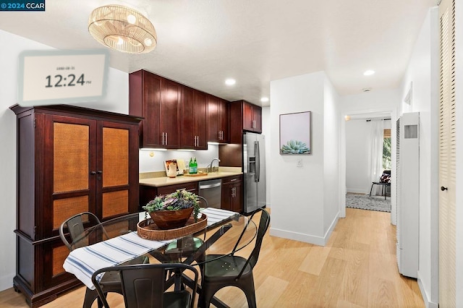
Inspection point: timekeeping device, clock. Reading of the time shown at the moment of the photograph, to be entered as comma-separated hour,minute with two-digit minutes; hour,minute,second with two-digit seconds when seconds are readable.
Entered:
12,24
